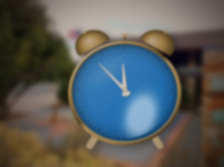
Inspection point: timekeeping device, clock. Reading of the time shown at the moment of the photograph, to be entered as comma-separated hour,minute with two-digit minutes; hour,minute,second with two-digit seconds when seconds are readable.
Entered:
11,53
